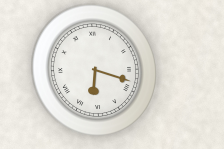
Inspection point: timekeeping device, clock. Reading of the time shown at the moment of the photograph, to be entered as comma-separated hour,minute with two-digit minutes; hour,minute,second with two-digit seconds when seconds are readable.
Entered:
6,18
